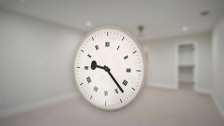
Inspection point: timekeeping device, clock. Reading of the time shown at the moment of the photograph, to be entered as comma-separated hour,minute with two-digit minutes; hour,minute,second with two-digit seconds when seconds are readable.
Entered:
9,23
